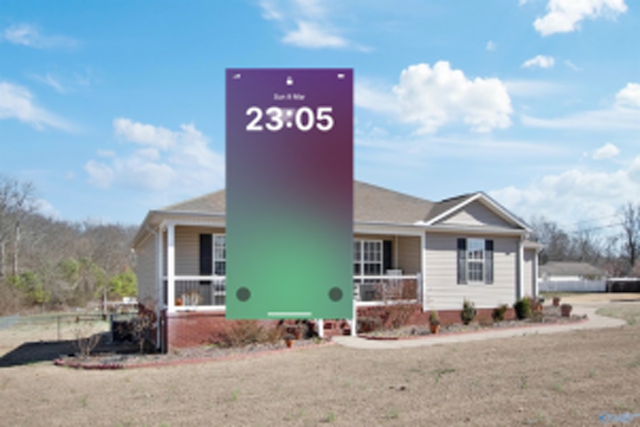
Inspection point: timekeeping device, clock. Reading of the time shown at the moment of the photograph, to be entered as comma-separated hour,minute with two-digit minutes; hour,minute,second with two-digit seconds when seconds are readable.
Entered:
23,05
